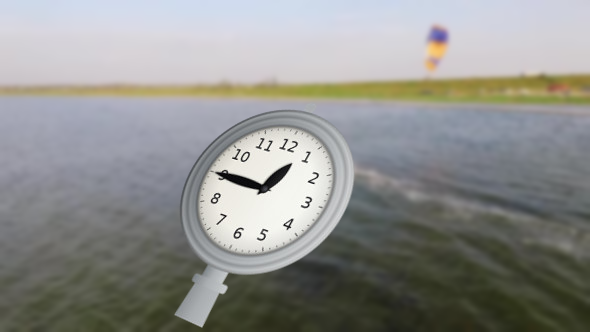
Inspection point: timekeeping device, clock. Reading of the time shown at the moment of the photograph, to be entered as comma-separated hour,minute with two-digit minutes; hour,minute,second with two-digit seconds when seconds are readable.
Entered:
12,45
